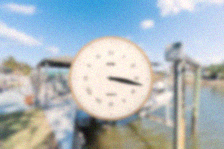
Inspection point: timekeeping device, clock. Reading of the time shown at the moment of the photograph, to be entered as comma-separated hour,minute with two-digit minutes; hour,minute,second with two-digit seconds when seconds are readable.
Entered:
3,17
